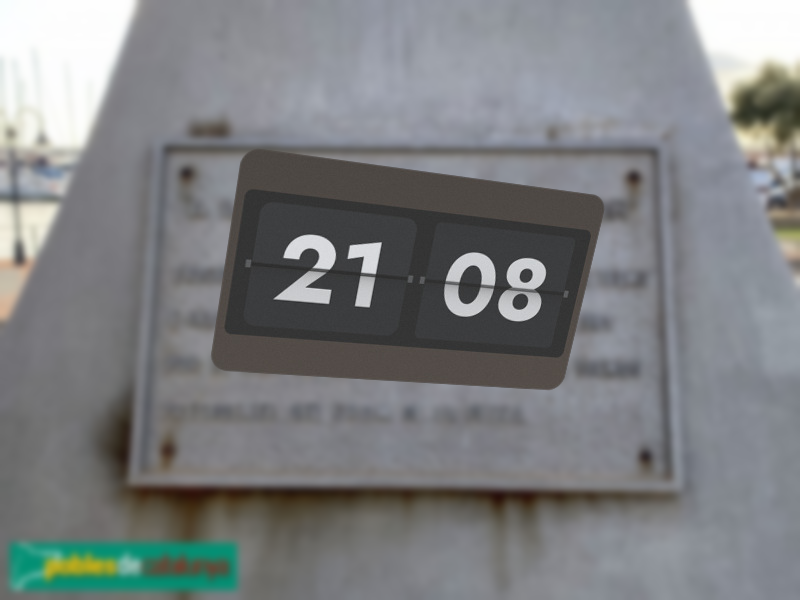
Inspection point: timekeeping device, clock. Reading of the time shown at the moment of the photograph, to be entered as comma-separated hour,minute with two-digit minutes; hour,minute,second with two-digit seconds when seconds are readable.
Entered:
21,08
